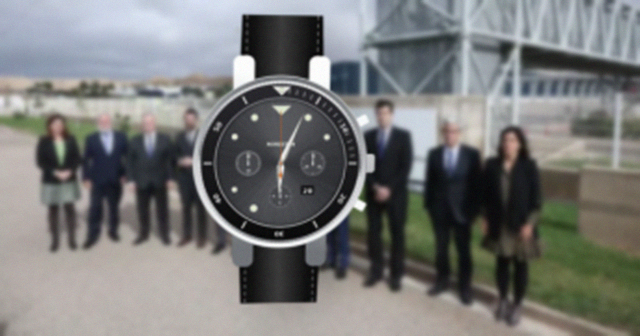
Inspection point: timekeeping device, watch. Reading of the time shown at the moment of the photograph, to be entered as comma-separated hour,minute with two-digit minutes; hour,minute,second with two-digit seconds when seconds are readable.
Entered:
6,04
